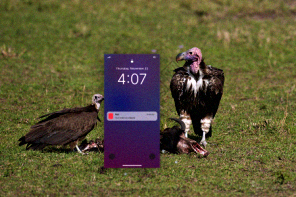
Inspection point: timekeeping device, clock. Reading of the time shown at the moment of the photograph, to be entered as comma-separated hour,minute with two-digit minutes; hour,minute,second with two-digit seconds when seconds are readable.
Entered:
4,07
